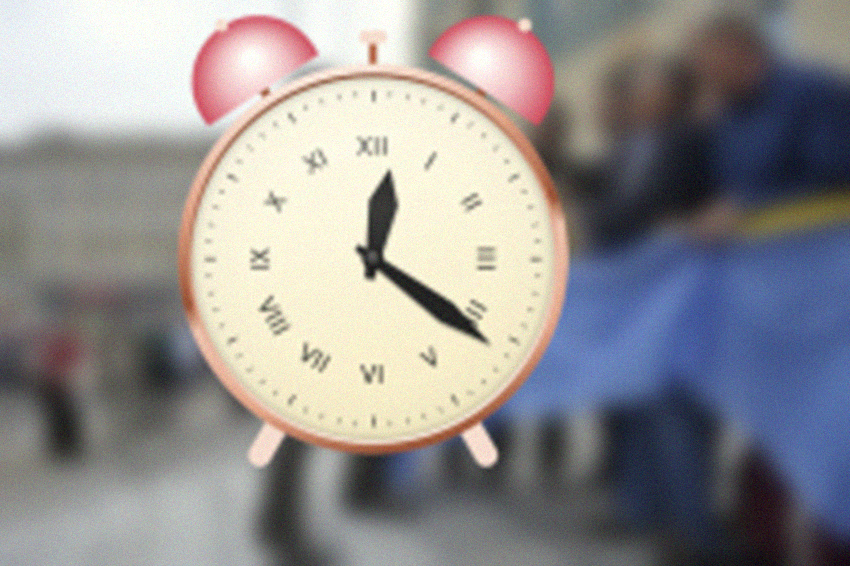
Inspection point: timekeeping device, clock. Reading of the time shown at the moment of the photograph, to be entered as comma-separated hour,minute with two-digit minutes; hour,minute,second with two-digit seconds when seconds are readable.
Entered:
12,21
